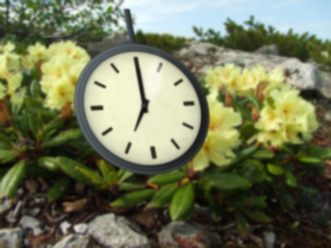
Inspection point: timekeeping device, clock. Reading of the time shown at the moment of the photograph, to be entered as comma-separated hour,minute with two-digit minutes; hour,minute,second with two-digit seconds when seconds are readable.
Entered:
7,00
